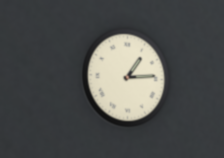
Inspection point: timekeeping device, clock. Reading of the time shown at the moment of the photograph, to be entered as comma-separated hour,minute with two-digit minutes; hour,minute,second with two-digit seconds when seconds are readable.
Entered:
1,14
